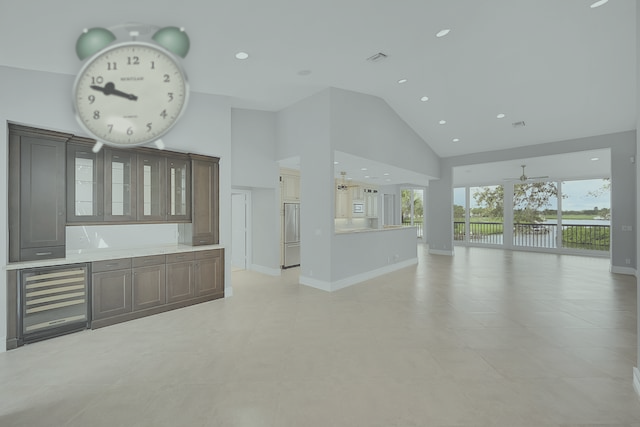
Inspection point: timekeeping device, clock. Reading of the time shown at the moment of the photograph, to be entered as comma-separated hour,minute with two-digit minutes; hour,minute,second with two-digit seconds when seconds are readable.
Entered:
9,48
